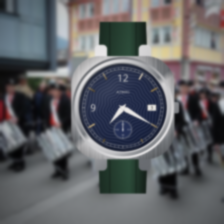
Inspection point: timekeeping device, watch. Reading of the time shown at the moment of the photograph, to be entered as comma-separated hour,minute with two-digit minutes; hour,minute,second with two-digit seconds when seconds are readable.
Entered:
7,20
